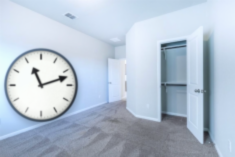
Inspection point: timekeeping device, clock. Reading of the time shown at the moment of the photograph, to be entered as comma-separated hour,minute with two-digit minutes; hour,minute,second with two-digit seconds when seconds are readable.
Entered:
11,12
